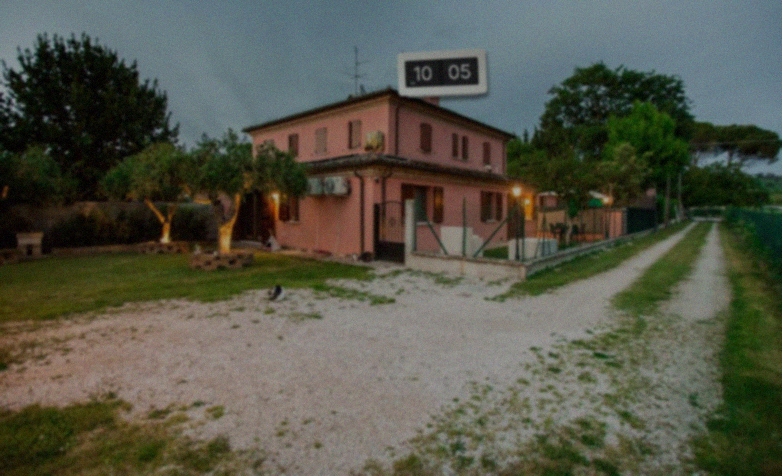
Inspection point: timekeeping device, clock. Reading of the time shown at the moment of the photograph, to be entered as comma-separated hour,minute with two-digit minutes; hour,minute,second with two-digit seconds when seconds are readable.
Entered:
10,05
